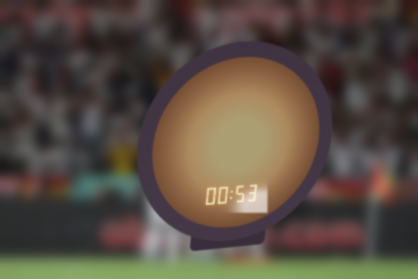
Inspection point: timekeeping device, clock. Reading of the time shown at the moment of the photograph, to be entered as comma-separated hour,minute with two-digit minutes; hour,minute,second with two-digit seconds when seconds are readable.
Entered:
0,53
